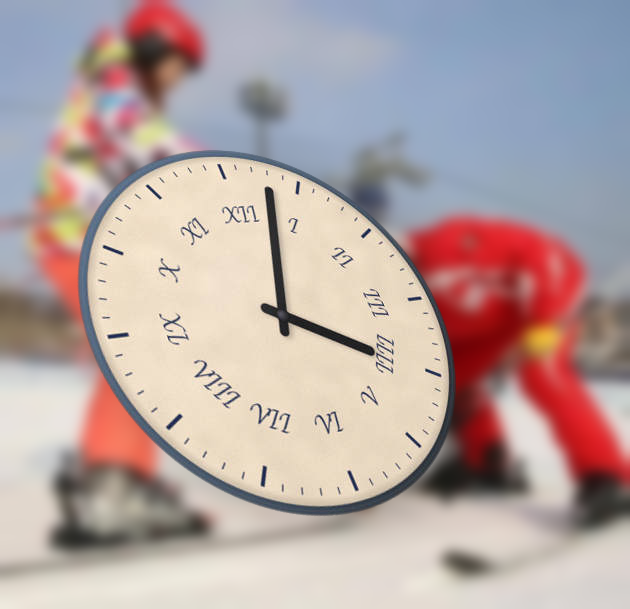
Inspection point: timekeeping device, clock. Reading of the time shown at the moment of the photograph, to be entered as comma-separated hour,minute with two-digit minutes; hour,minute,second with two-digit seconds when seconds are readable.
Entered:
4,03
